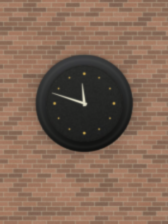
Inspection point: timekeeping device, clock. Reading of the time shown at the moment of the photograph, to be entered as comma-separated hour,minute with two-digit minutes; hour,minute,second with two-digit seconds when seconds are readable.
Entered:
11,48
